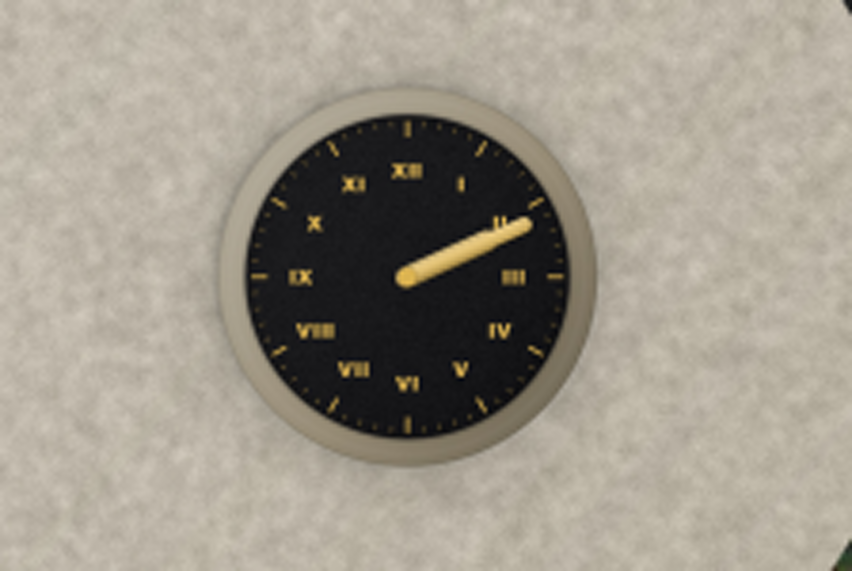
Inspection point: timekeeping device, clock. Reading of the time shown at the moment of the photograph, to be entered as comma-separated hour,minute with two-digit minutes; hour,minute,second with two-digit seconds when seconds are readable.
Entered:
2,11
